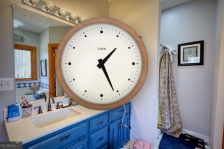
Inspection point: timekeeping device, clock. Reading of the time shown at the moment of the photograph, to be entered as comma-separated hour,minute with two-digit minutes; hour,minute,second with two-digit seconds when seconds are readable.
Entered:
1,26
